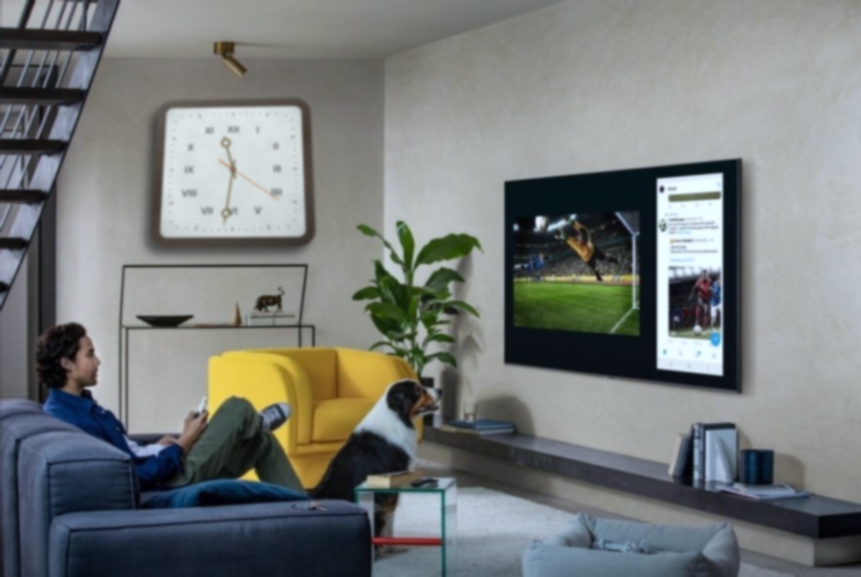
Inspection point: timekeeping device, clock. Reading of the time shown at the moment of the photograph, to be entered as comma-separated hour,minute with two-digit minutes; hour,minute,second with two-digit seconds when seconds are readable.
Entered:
11,31,21
